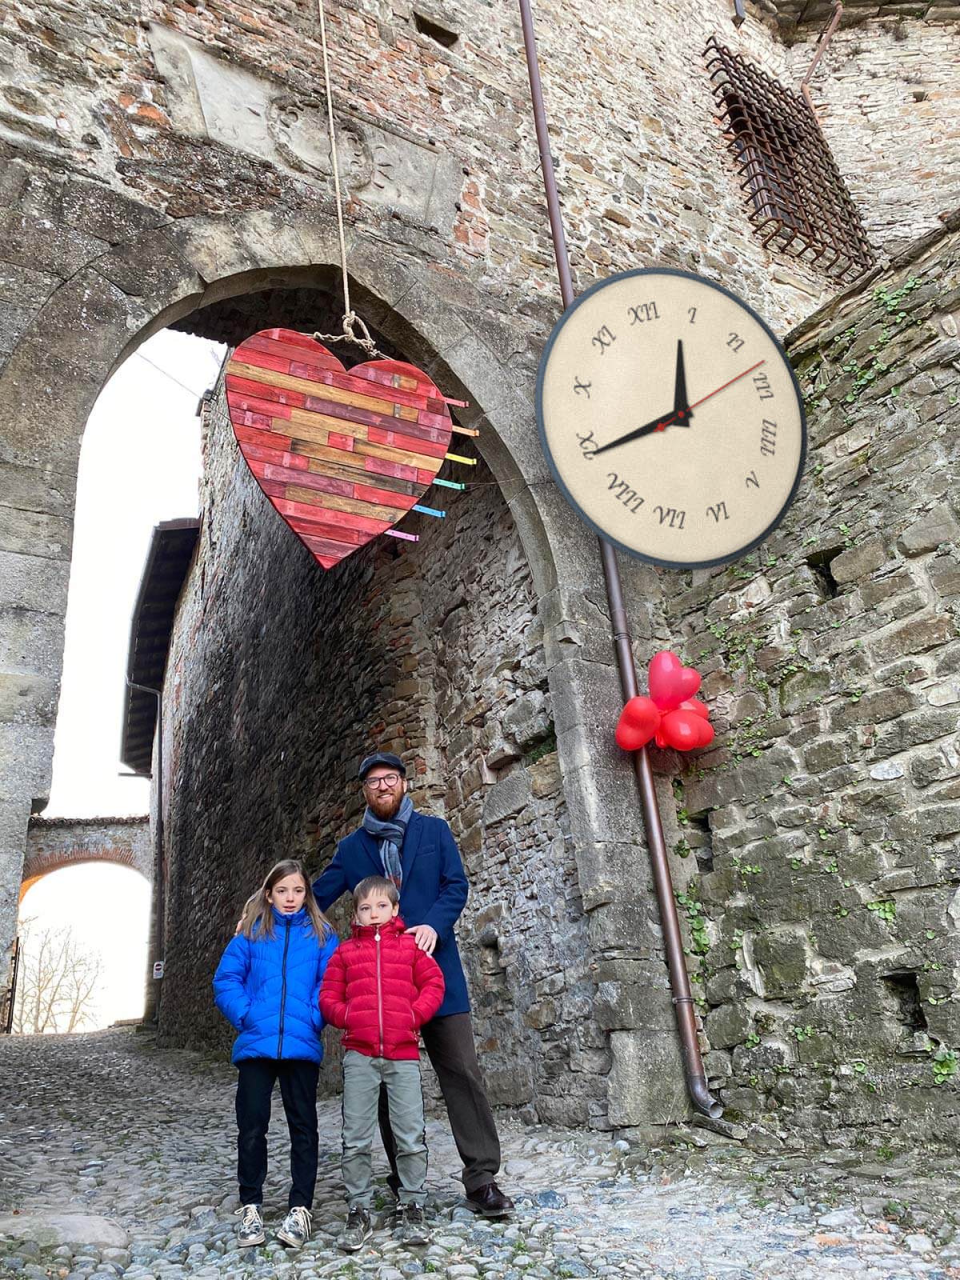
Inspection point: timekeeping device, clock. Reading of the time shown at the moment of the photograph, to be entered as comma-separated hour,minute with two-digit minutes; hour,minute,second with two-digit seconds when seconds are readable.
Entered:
12,44,13
